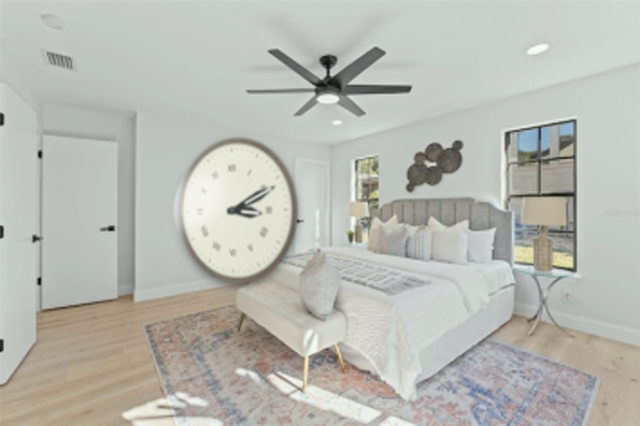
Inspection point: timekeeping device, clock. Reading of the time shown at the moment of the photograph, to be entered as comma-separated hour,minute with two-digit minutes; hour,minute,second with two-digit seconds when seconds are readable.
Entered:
3,11
